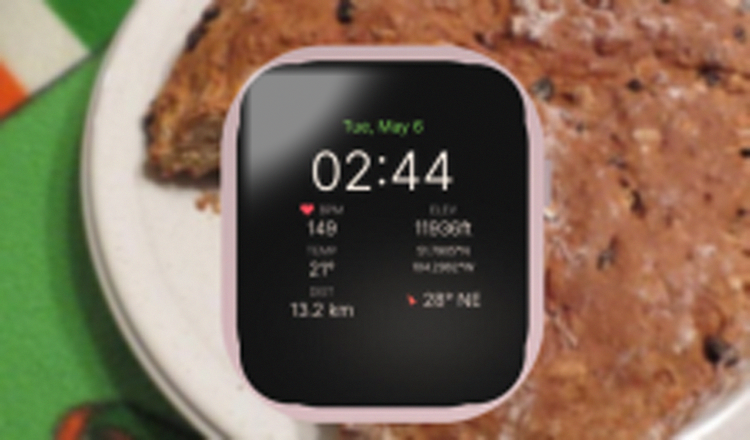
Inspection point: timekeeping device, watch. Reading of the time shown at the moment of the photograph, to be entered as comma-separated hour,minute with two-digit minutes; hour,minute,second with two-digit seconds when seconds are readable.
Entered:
2,44
